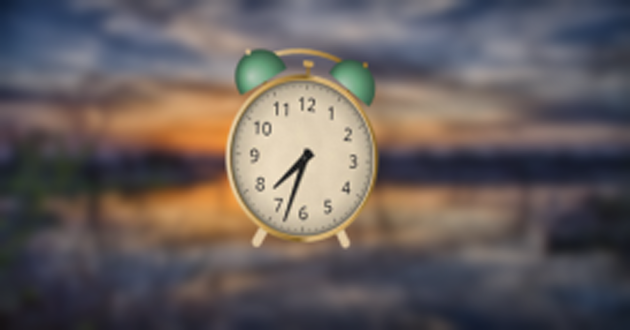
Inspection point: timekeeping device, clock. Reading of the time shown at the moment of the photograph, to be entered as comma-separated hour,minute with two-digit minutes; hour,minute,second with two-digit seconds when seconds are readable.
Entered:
7,33
